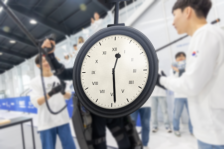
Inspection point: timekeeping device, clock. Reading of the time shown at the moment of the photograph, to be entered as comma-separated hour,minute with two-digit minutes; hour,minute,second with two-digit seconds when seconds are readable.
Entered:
12,29
